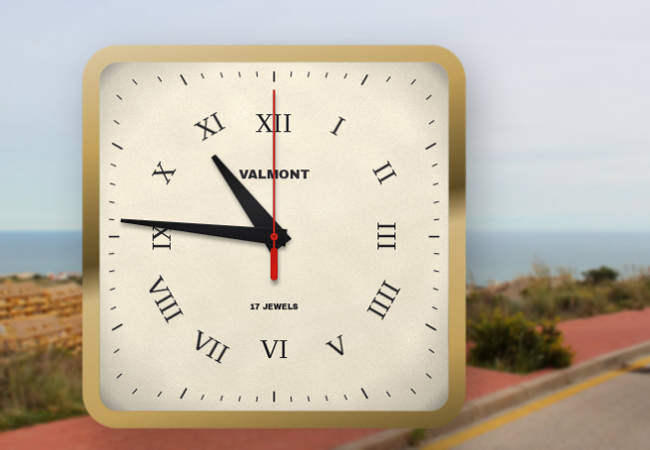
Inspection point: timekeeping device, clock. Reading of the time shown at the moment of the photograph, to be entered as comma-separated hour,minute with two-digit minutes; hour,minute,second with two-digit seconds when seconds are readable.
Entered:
10,46,00
